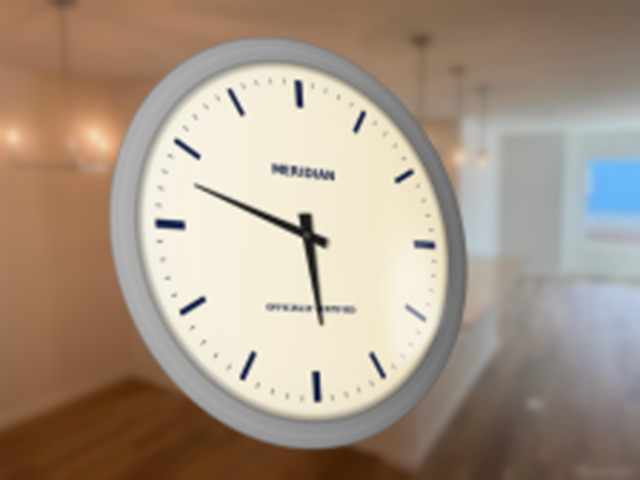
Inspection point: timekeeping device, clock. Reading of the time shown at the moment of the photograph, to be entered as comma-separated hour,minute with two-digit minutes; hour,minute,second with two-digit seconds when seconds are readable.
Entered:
5,48
